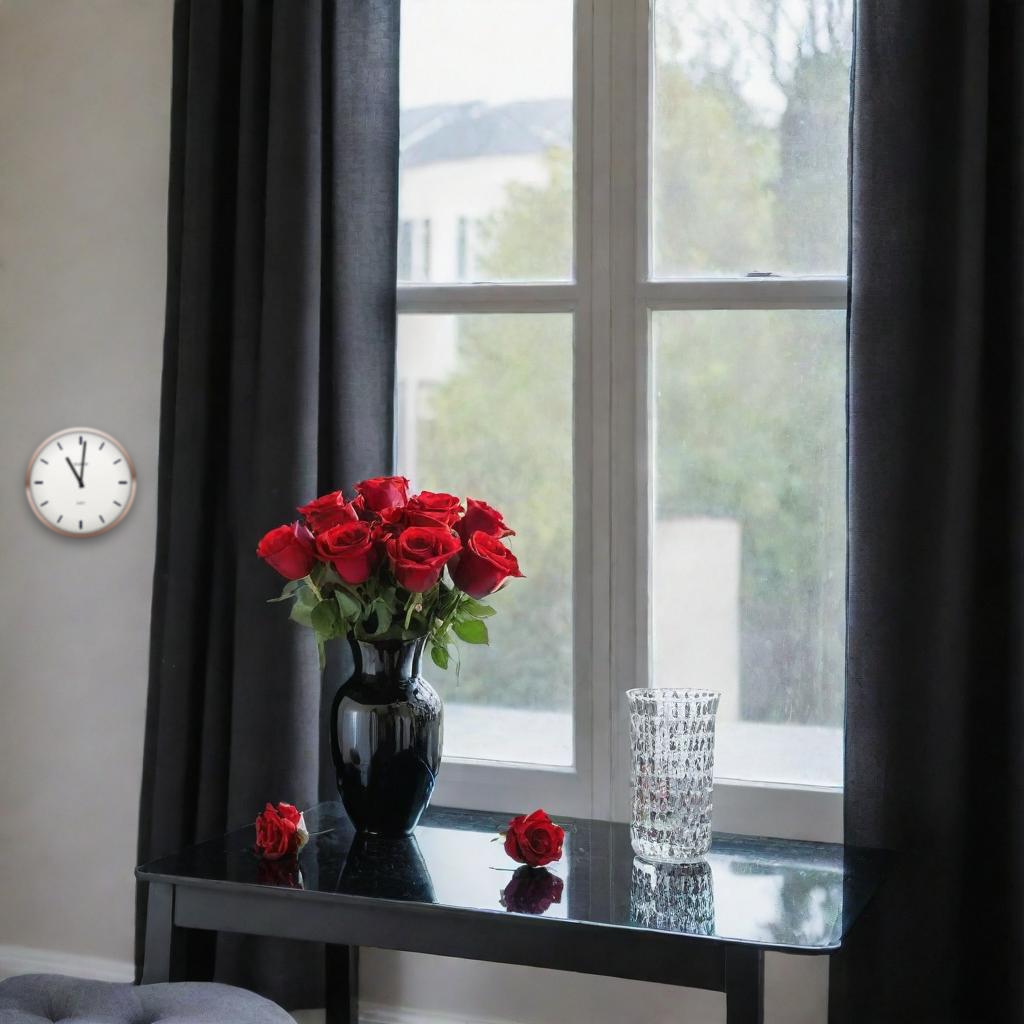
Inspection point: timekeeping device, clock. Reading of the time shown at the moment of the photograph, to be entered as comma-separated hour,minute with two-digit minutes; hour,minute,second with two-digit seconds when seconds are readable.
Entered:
11,01
